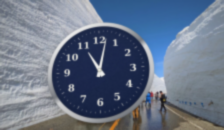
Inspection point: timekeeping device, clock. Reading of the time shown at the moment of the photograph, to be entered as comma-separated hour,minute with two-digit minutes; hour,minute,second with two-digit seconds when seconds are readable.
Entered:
11,02
